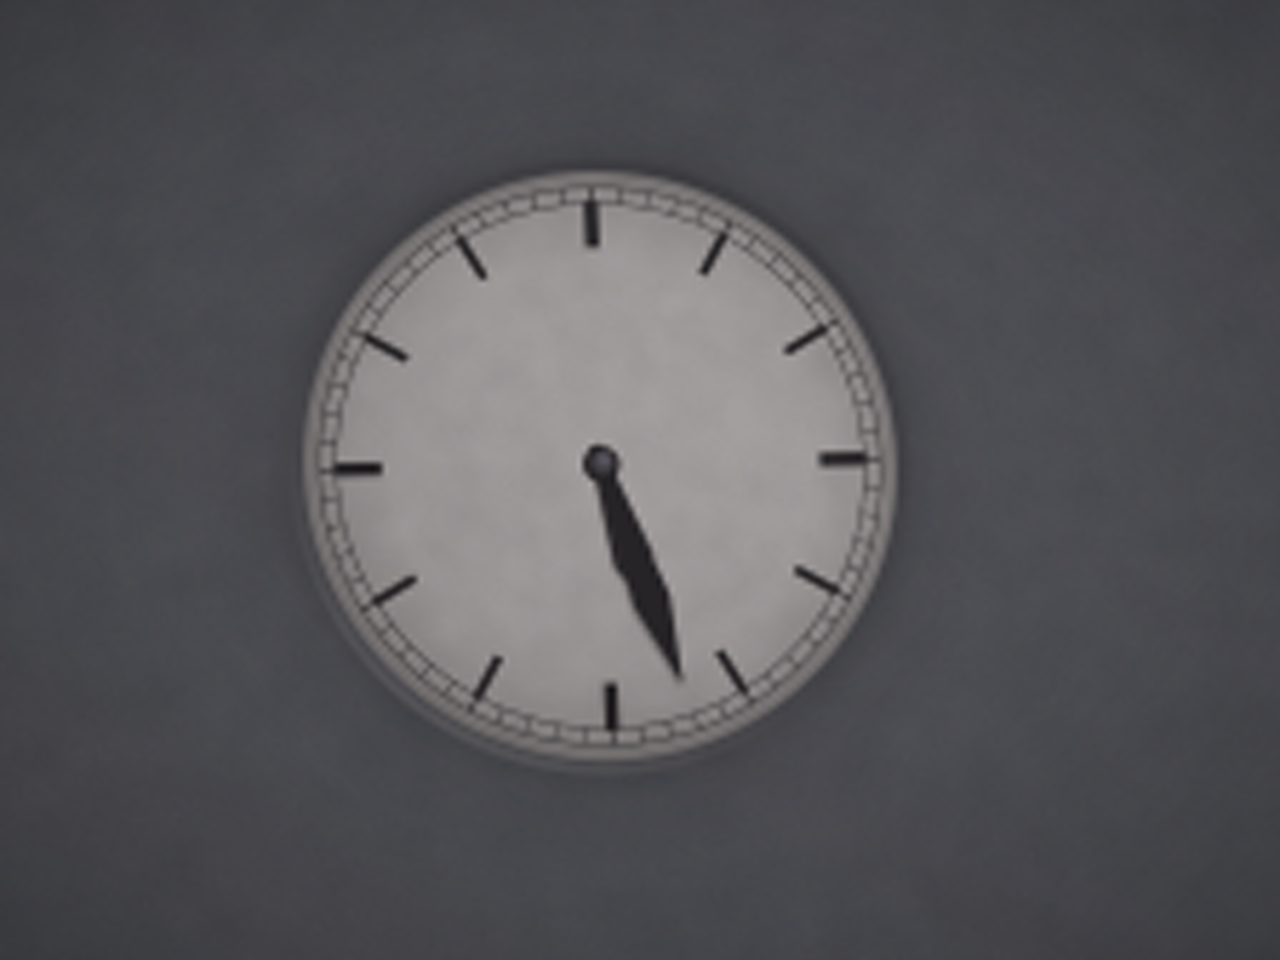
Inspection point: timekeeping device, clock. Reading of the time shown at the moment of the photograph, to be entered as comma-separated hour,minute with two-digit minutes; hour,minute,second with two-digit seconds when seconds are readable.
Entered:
5,27
